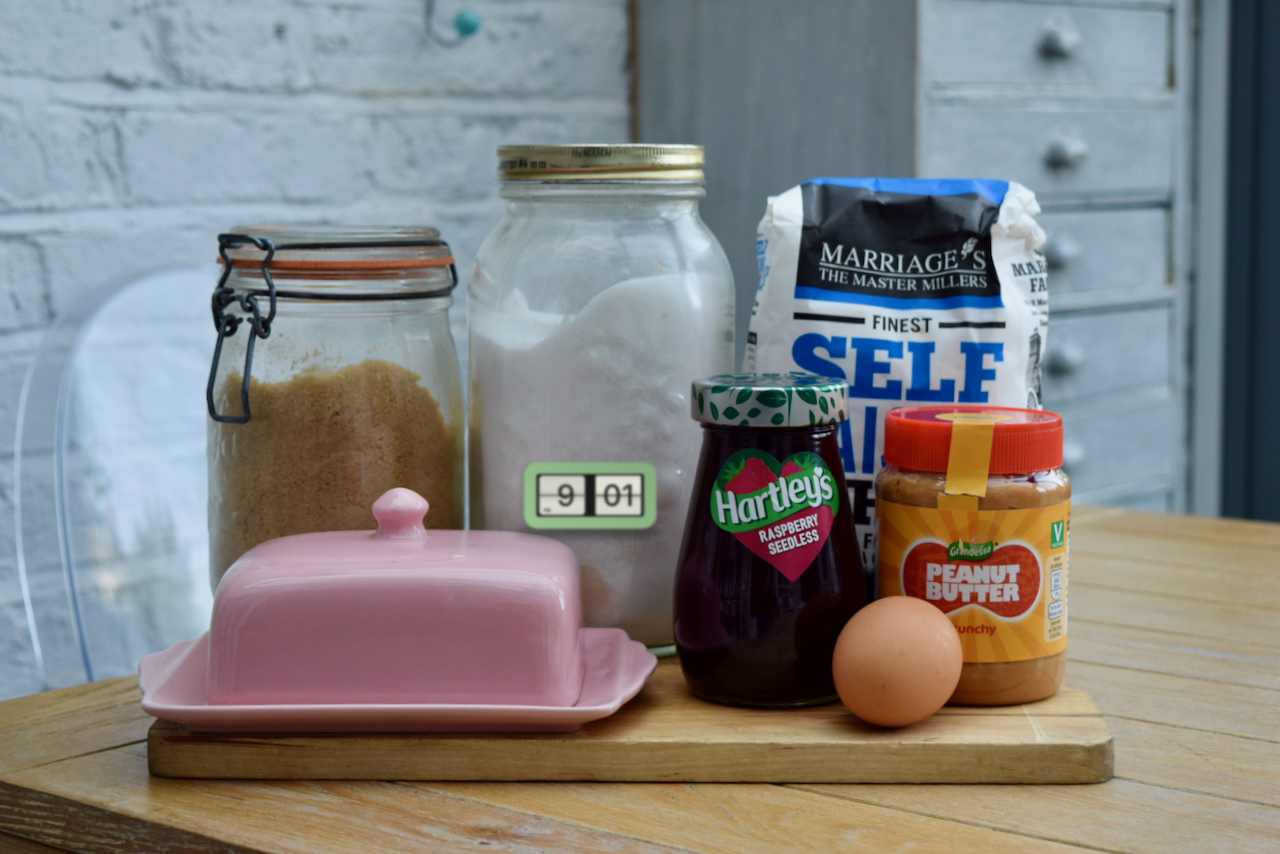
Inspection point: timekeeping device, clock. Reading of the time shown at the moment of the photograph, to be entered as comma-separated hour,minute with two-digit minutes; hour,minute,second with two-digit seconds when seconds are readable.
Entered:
9,01
